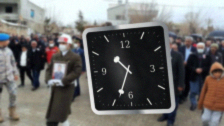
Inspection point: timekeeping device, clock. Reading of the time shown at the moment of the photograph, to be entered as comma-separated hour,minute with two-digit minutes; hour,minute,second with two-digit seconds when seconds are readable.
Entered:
10,34
